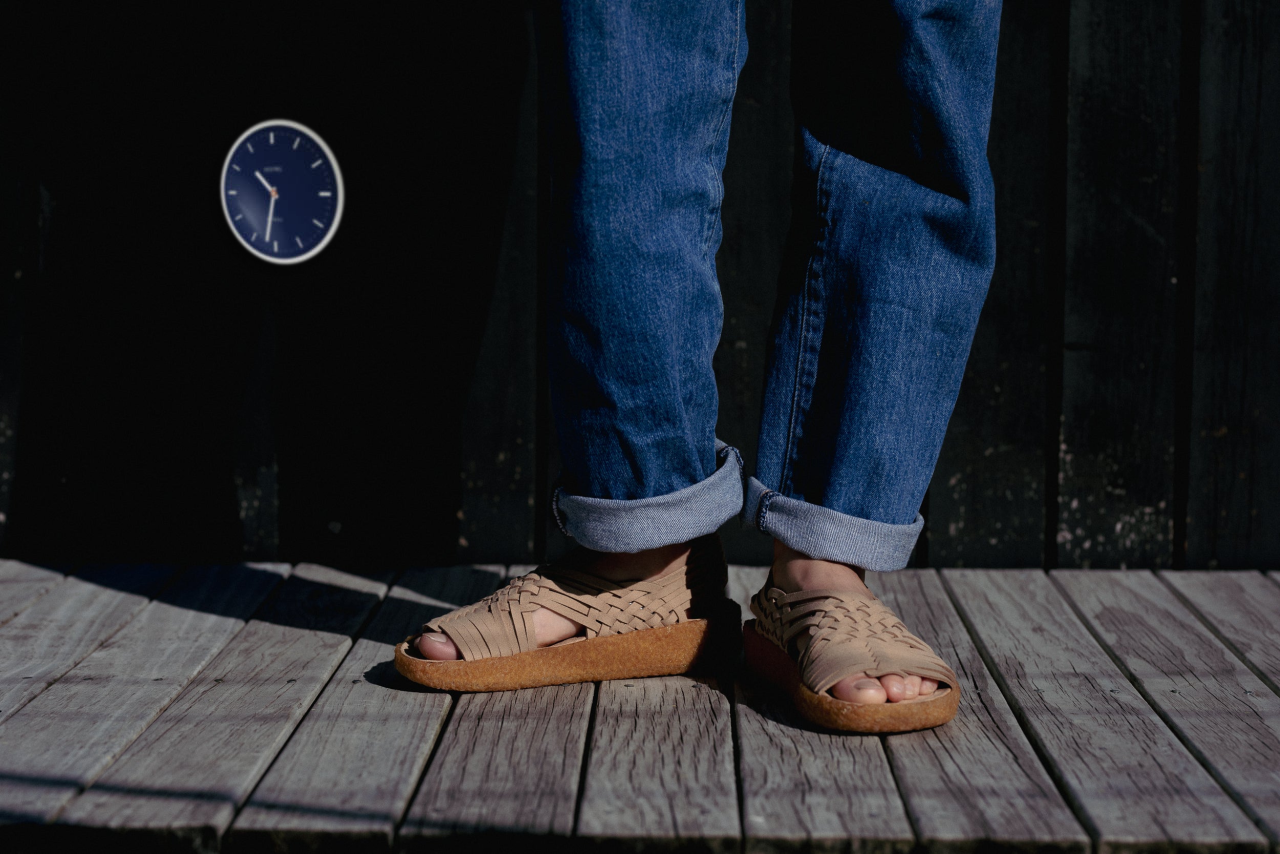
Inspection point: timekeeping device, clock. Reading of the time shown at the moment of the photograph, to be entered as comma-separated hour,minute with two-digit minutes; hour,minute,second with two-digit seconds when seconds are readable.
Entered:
10,32
